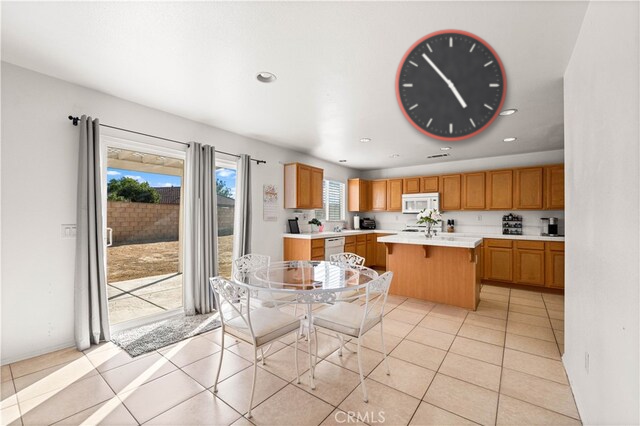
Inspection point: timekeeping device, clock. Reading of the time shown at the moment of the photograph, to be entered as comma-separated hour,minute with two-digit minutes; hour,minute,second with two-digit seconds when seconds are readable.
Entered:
4,53
